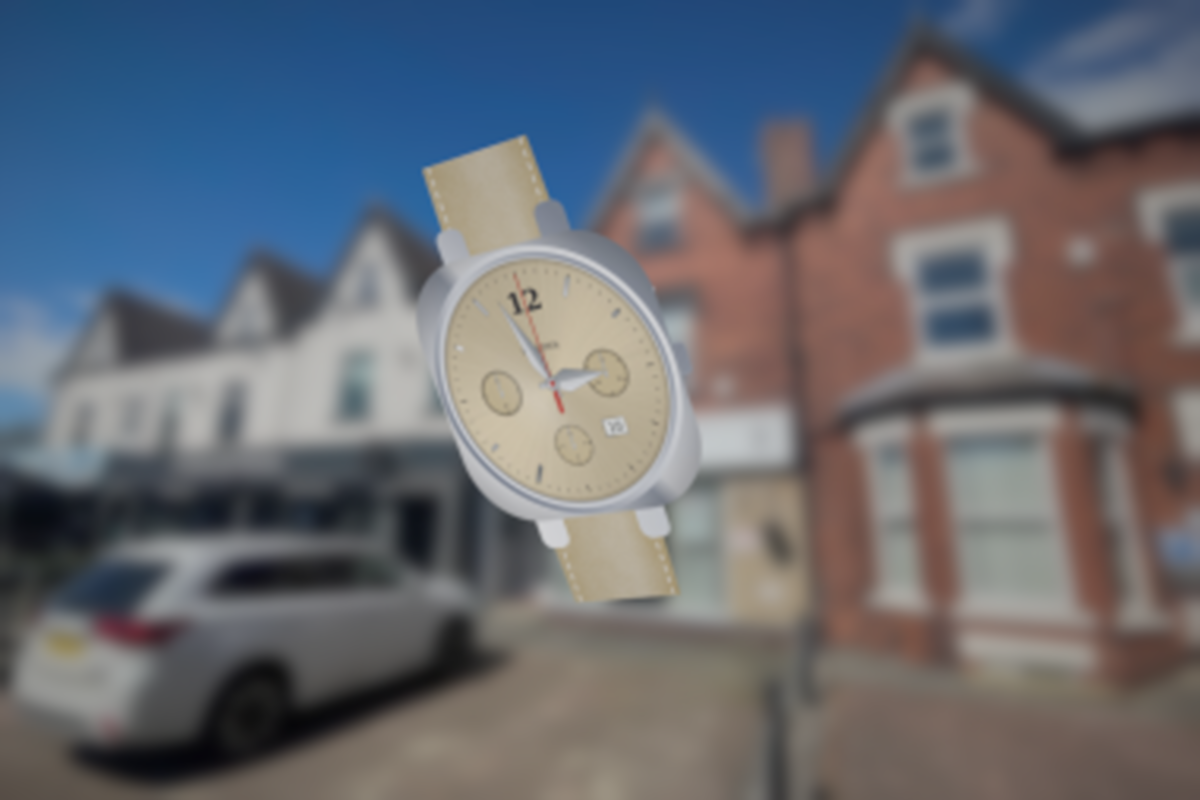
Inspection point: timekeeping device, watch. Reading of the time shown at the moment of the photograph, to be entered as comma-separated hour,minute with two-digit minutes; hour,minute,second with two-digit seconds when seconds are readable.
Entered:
2,57
